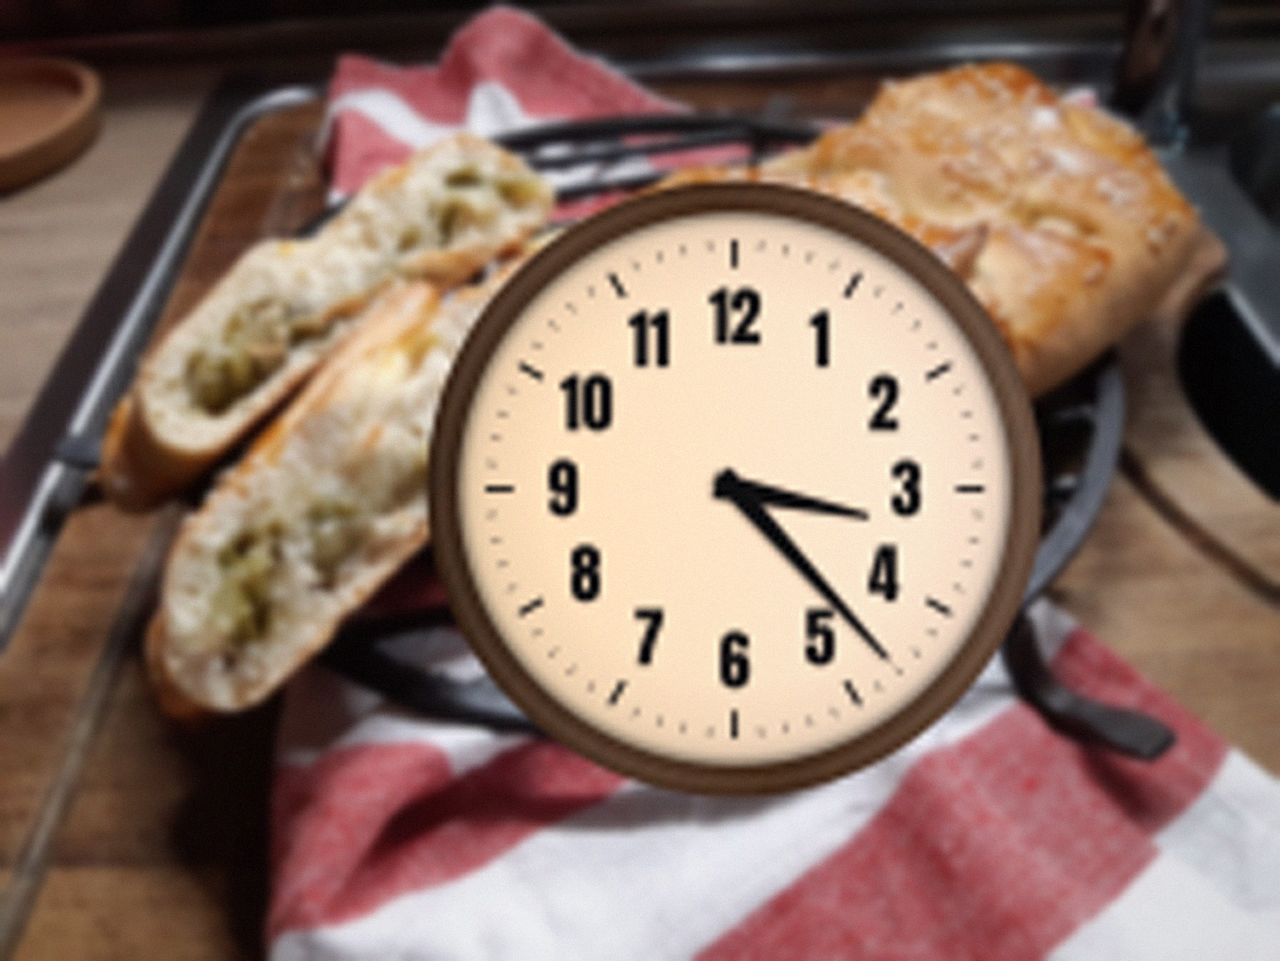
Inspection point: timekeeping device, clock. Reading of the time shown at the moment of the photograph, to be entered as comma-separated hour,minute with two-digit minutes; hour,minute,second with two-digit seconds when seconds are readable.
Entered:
3,23
